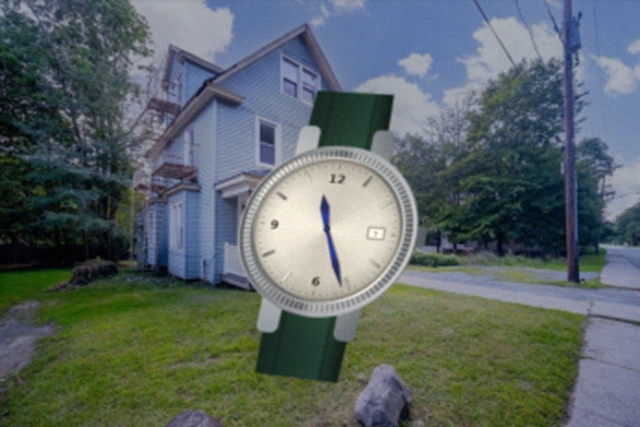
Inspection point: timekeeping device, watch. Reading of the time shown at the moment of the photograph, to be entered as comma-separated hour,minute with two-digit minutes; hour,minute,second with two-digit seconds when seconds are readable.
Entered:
11,26
